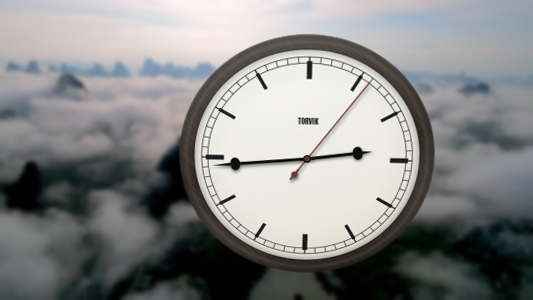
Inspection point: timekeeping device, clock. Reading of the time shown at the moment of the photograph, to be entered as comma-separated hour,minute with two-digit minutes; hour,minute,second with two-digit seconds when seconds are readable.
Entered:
2,44,06
